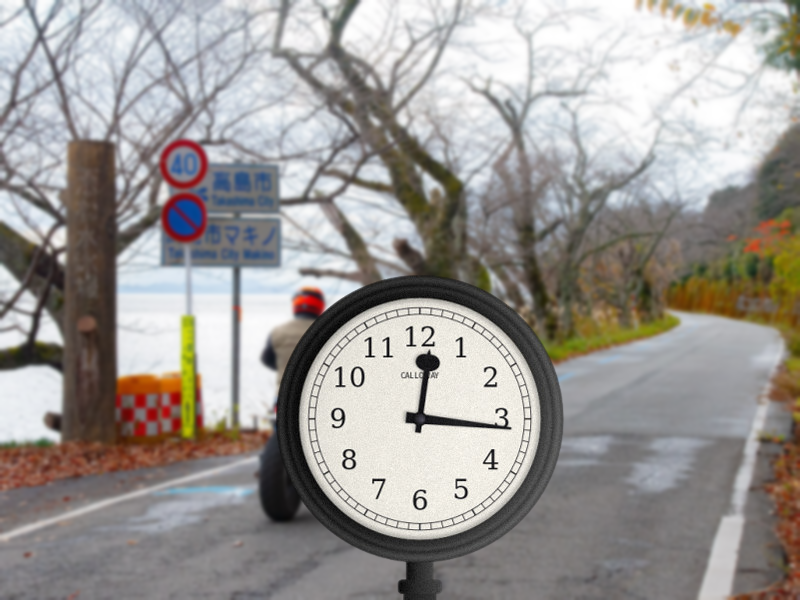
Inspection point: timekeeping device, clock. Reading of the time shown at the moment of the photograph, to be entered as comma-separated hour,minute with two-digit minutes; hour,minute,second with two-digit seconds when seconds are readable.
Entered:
12,16
